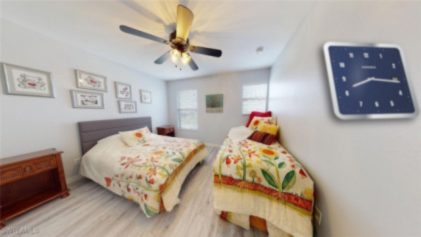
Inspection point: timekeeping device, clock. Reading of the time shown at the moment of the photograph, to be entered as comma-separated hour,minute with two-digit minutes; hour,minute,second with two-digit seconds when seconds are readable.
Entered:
8,16
